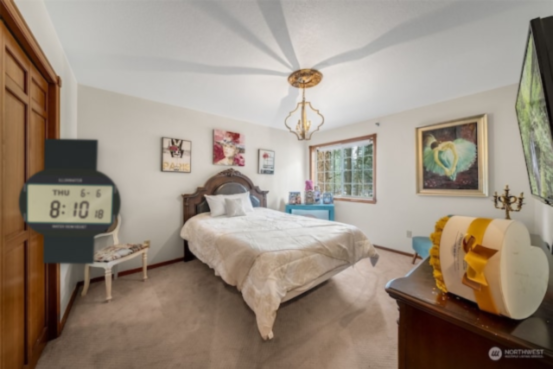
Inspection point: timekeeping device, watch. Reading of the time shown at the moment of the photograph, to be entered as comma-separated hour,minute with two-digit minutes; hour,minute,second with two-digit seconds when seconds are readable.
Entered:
8,10
